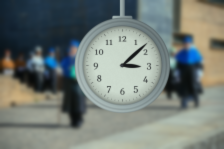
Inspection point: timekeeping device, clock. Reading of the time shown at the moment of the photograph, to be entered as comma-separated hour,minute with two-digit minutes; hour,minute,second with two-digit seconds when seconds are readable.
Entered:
3,08
